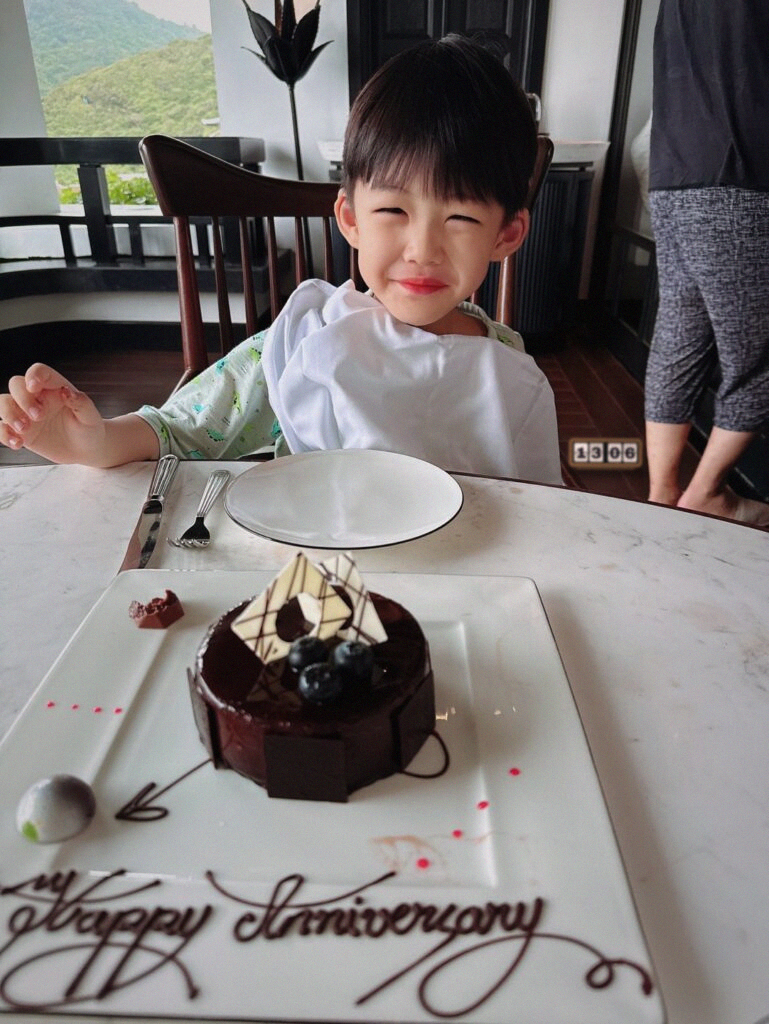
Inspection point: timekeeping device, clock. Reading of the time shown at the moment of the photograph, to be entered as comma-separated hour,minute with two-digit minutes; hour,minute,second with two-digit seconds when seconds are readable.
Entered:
13,06
